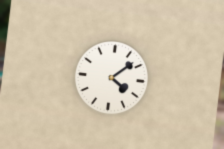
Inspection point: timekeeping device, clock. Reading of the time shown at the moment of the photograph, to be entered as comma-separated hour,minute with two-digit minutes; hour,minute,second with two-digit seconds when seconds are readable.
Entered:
4,08
